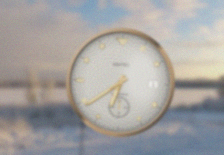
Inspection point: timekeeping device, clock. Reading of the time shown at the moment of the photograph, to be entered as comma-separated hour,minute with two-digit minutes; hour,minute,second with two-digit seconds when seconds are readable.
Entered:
6,39
